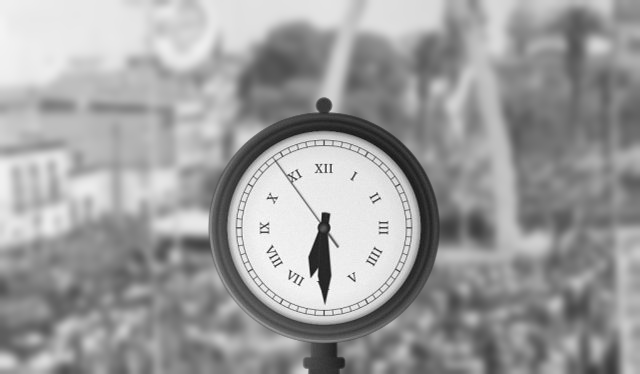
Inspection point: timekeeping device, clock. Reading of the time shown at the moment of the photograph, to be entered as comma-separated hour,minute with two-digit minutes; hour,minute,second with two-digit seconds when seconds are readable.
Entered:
6,29,54
